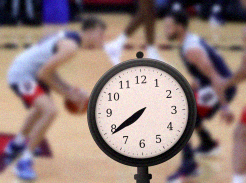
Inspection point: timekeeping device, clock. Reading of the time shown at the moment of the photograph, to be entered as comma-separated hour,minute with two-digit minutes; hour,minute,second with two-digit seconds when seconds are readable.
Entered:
7,39
